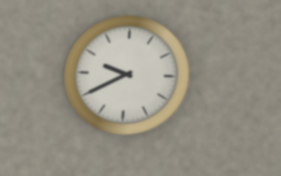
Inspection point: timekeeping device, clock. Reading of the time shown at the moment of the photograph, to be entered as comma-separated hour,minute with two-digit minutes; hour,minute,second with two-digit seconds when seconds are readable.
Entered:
9,40
